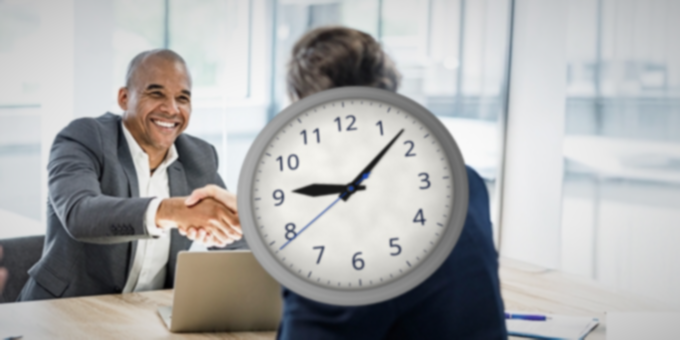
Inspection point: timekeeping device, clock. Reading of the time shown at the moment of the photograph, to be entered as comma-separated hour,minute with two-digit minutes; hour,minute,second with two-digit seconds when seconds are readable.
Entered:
9,07,39
